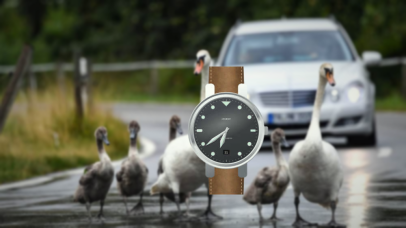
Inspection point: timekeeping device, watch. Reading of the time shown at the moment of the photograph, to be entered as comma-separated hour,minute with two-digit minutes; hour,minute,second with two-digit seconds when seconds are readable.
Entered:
6,39
